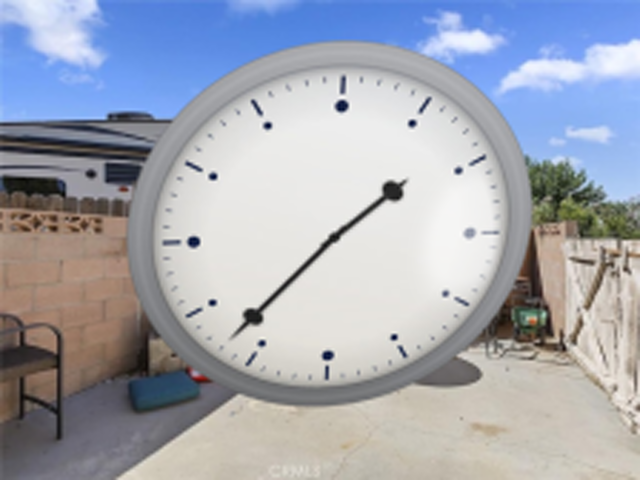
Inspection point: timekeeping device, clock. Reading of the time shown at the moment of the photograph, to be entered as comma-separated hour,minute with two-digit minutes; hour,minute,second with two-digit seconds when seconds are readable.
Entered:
1,37
